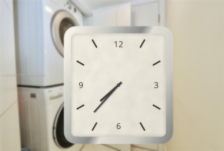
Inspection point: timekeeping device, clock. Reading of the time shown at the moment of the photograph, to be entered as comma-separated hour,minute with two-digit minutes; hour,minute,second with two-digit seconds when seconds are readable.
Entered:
7,37
